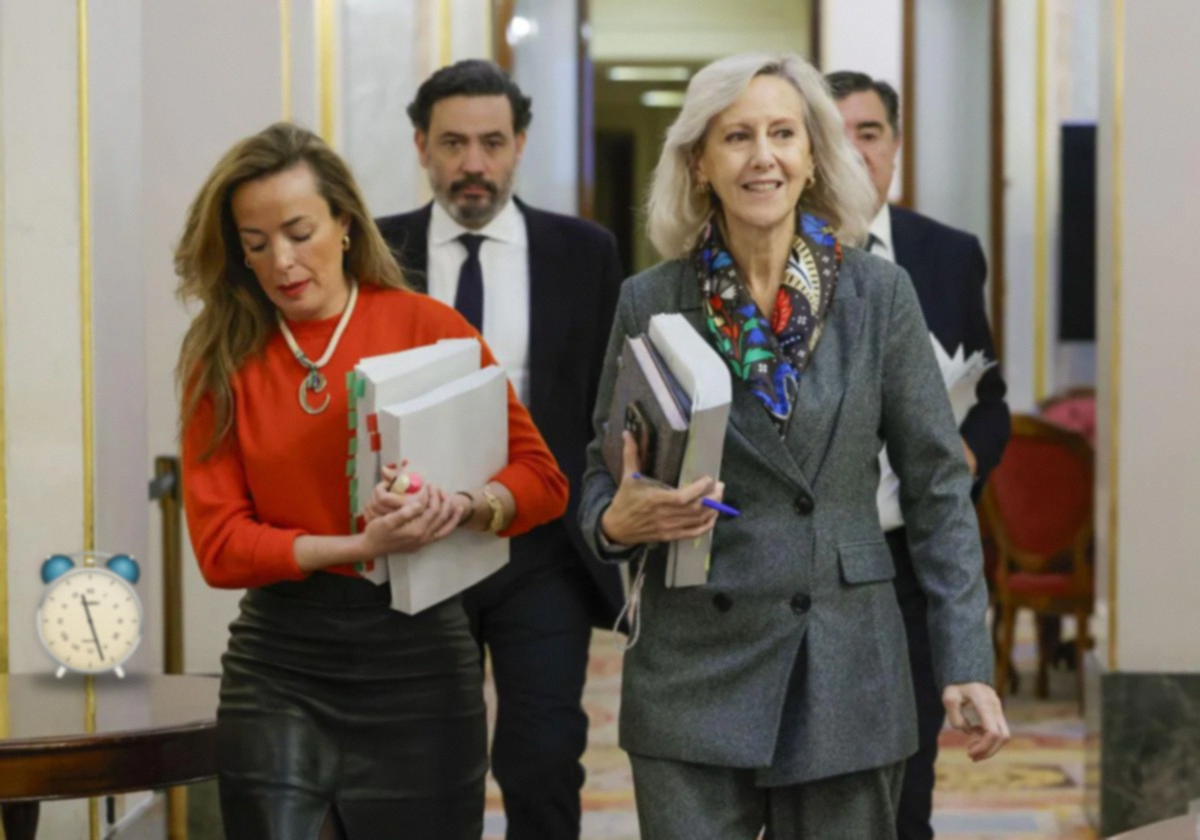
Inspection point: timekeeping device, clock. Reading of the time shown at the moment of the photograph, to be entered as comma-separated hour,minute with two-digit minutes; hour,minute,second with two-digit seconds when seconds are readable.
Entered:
11,27
